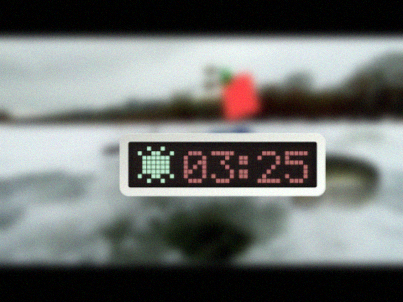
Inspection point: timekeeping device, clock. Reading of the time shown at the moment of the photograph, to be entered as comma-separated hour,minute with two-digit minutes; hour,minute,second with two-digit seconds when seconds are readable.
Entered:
3,25
